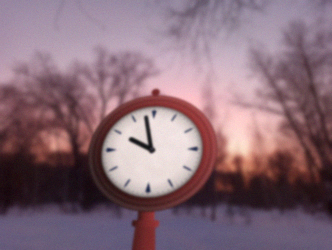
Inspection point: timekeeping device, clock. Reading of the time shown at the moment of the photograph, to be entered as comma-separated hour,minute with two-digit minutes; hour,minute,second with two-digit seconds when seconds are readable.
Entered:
9,58
